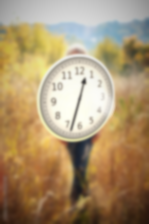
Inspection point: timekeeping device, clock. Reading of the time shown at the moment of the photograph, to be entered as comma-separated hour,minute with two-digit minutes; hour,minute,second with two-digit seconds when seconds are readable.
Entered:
12,33
